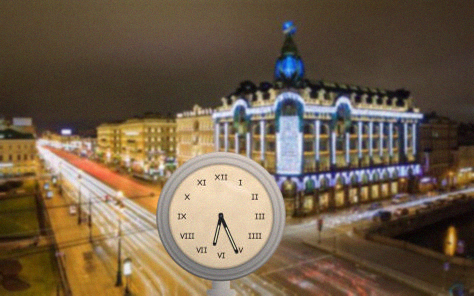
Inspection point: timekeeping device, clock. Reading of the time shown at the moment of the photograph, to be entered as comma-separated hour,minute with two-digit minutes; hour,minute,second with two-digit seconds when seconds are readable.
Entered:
6,26
